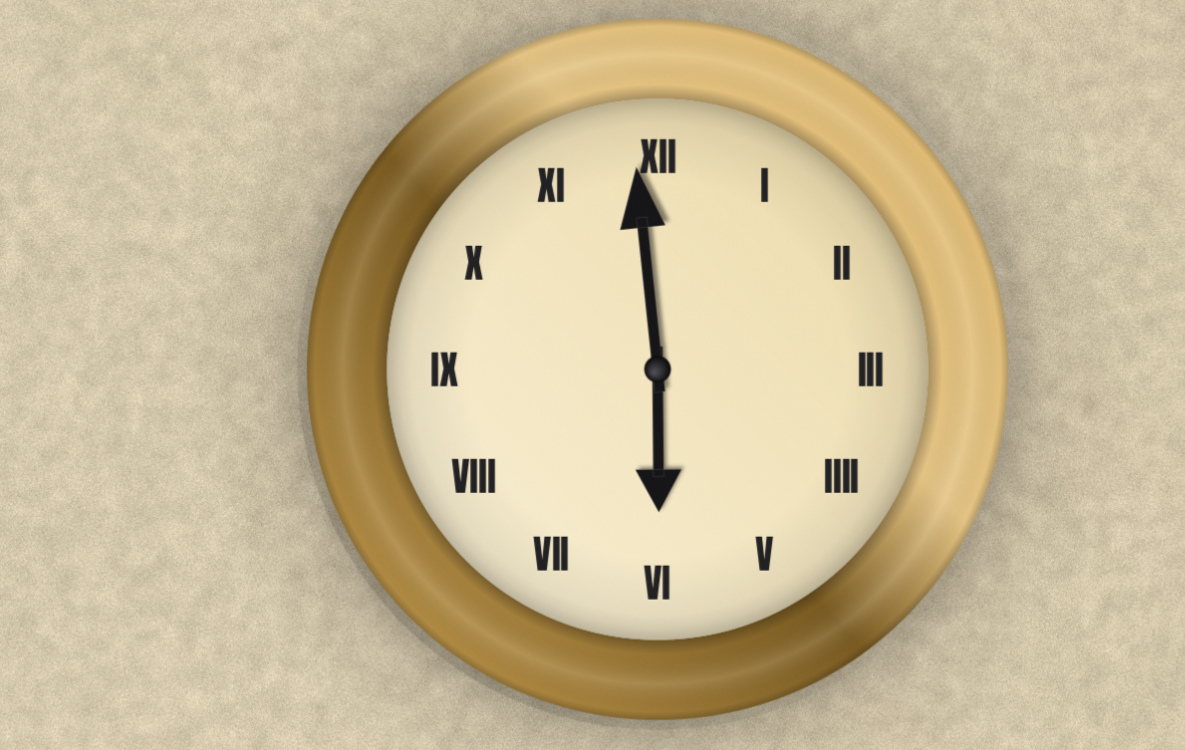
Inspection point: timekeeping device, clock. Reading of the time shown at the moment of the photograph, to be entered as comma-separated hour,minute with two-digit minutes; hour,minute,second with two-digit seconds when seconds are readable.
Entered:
5,59
